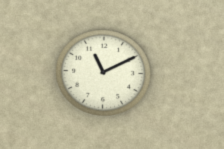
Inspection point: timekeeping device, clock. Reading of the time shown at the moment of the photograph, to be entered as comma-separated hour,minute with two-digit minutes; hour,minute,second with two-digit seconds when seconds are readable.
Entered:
11,10
